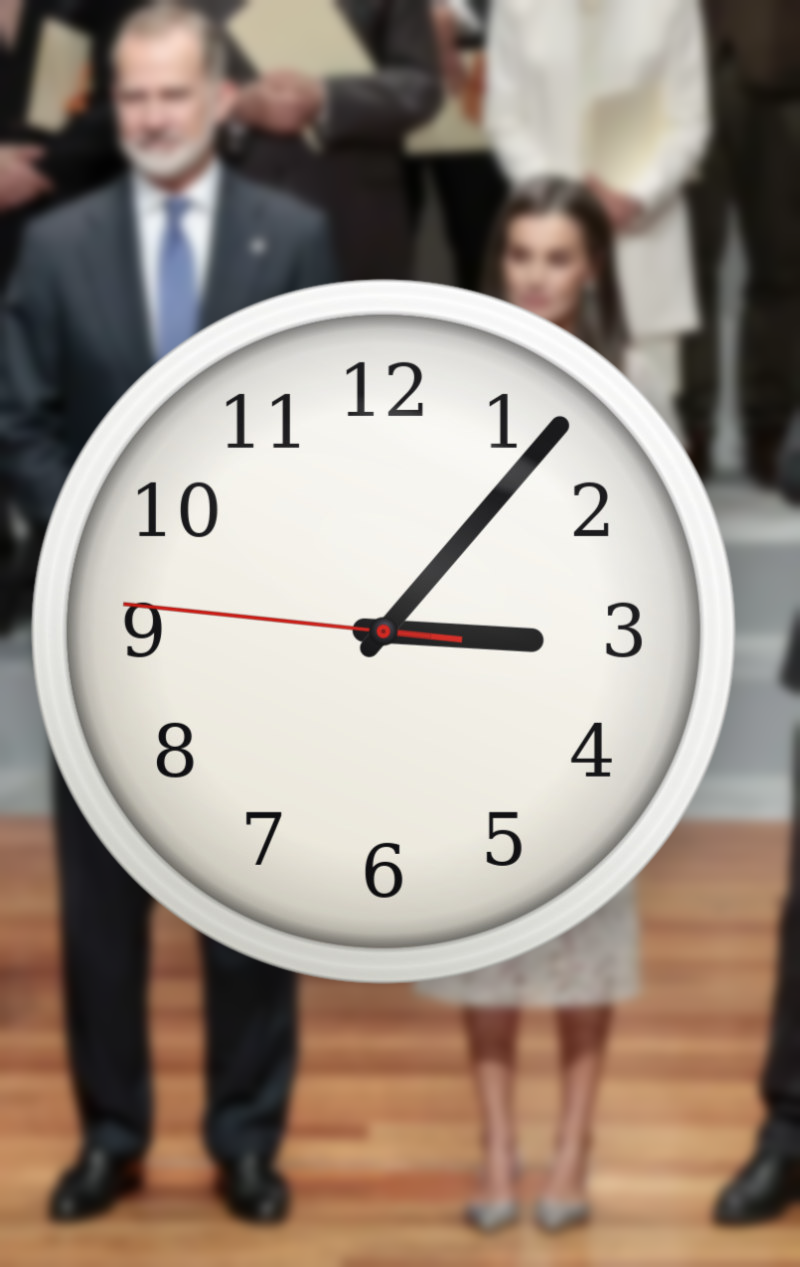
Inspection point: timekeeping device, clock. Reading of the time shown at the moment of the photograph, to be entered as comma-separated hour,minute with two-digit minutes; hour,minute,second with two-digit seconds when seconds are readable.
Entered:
3,06,46
